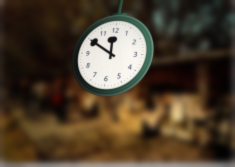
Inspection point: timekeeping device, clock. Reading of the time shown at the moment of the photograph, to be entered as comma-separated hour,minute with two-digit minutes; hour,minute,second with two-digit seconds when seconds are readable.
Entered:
11,50
